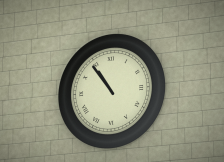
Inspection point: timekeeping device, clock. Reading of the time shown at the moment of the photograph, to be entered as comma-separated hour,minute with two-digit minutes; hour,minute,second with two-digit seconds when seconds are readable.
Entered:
10,54
